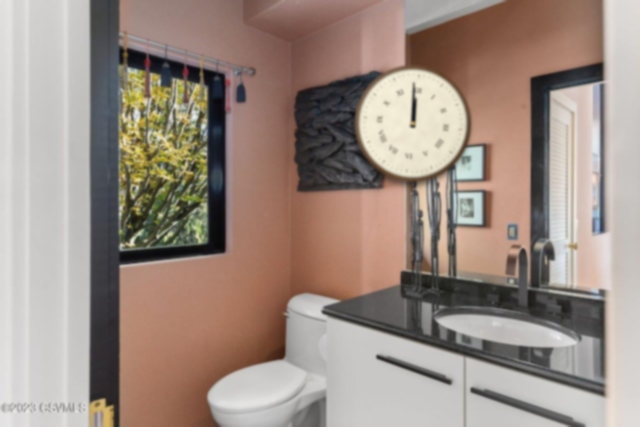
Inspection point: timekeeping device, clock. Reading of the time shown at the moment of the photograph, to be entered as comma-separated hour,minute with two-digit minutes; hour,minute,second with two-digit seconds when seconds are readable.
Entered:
11,59
